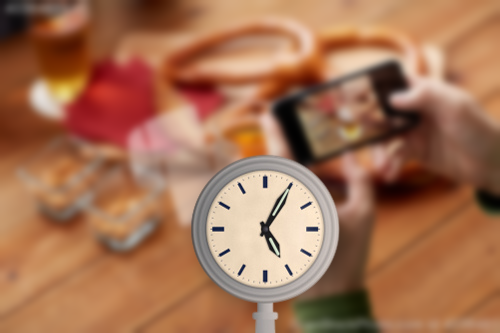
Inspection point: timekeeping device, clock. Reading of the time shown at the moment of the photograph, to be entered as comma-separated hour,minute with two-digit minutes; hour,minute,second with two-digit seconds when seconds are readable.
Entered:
5,05
